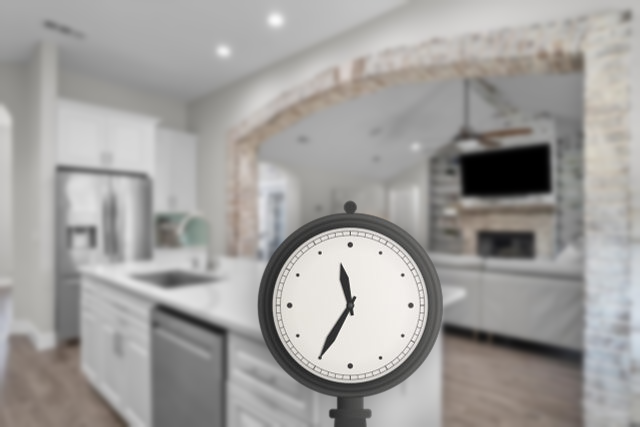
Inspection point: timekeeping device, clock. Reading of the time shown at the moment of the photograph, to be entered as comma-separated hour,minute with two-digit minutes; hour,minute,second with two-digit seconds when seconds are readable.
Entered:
11,35
